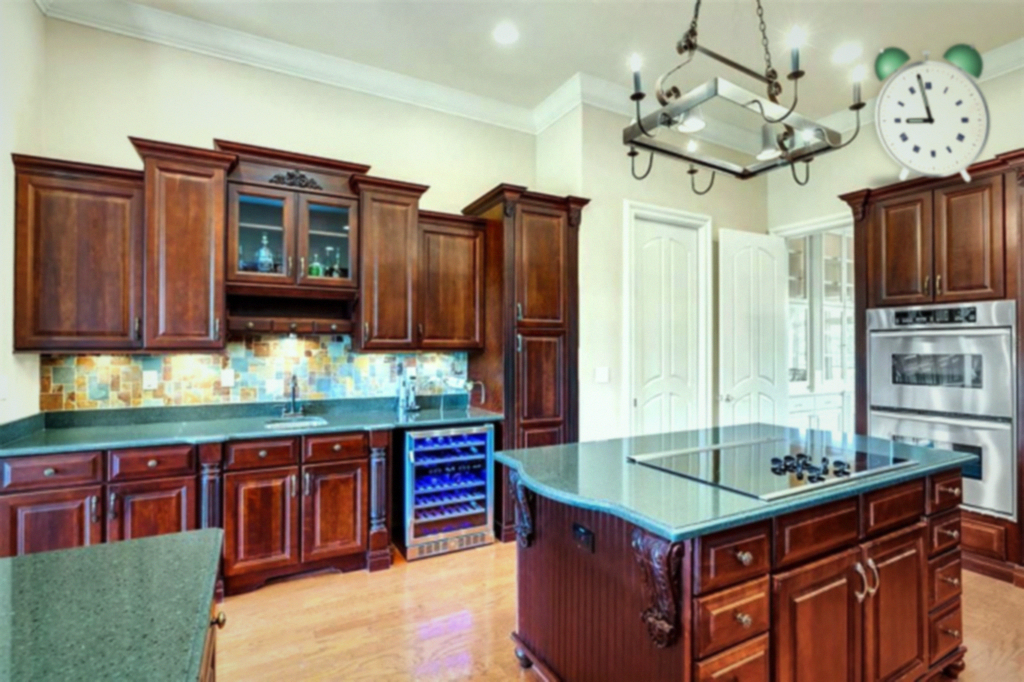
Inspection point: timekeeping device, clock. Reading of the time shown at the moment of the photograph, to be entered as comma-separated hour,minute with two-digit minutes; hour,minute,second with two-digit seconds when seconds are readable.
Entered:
8,58
